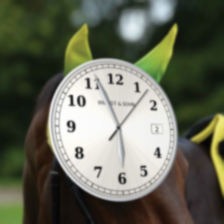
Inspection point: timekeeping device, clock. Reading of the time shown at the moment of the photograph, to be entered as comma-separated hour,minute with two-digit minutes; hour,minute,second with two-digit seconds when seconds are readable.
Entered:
5,56,07
